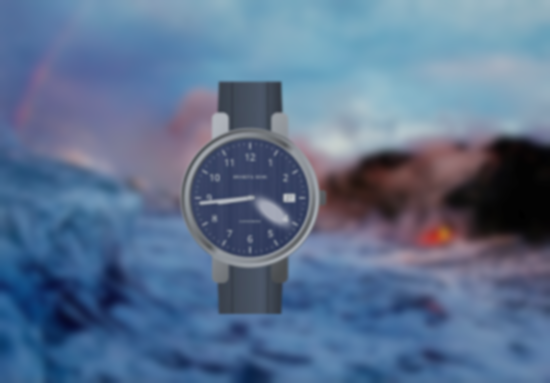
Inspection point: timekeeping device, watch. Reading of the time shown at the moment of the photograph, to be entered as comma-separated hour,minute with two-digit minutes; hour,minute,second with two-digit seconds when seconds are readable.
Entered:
8,44
